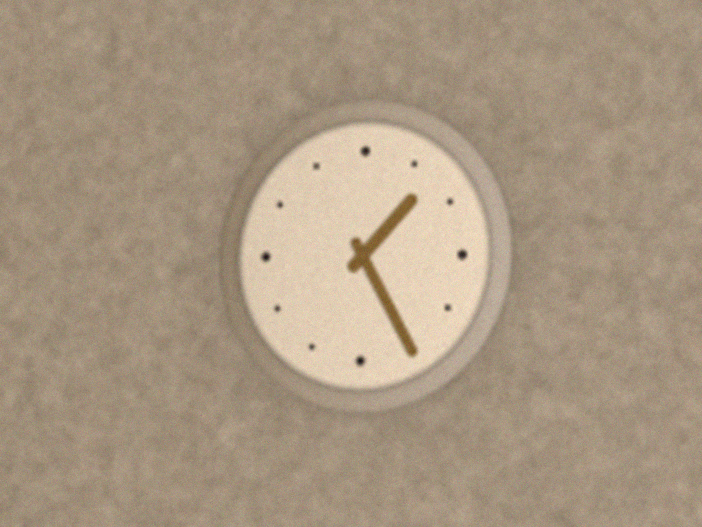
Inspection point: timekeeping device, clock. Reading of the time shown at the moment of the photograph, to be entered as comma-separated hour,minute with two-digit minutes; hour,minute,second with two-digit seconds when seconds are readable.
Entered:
1,25
